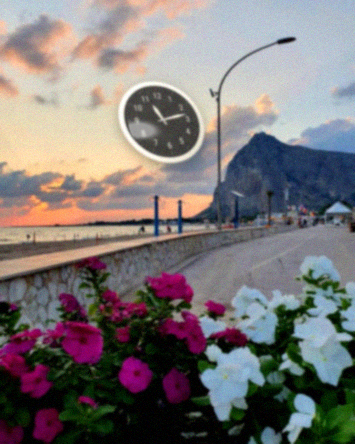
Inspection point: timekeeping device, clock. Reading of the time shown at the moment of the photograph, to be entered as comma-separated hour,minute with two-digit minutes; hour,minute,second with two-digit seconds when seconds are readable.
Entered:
11,13
